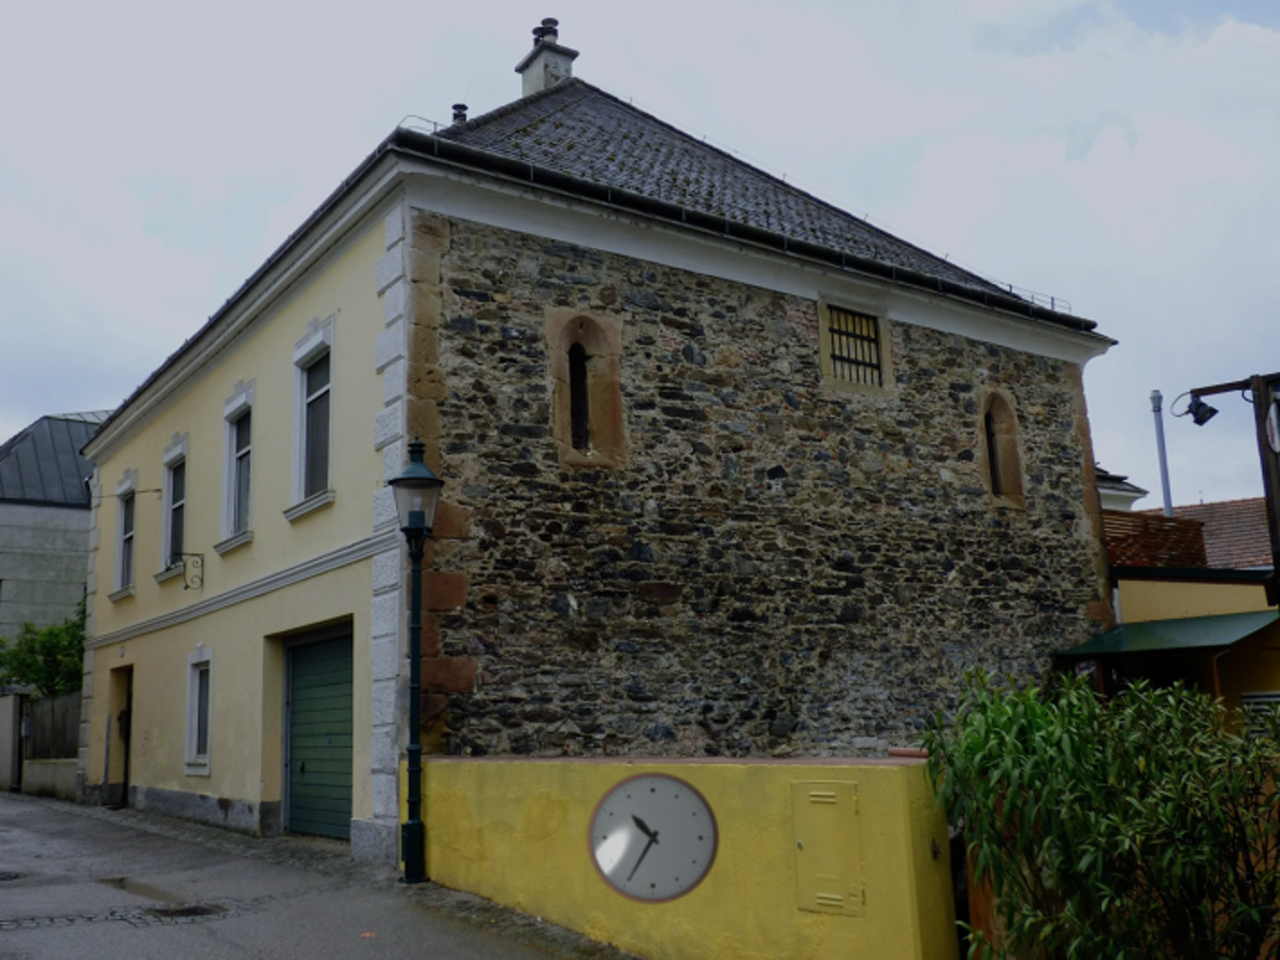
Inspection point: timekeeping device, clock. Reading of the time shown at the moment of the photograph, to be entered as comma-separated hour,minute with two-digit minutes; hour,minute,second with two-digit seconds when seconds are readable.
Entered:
10,35
